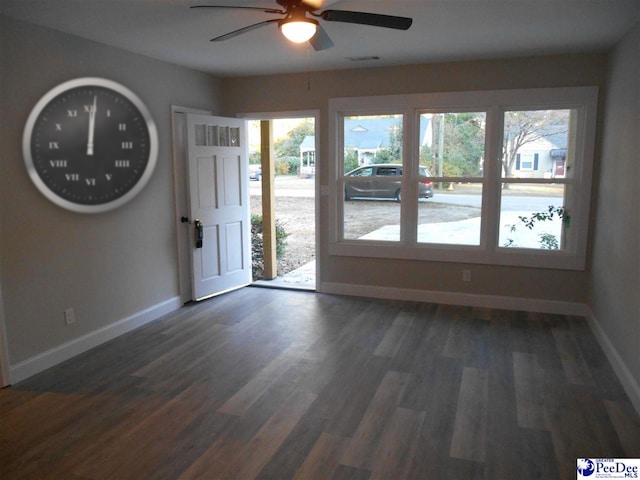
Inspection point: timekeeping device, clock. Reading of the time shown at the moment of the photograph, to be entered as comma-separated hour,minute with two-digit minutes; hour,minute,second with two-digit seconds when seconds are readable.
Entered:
12,01
